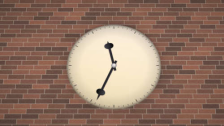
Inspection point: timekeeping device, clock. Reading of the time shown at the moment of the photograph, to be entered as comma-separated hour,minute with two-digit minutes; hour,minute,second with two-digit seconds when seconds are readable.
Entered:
11,34
